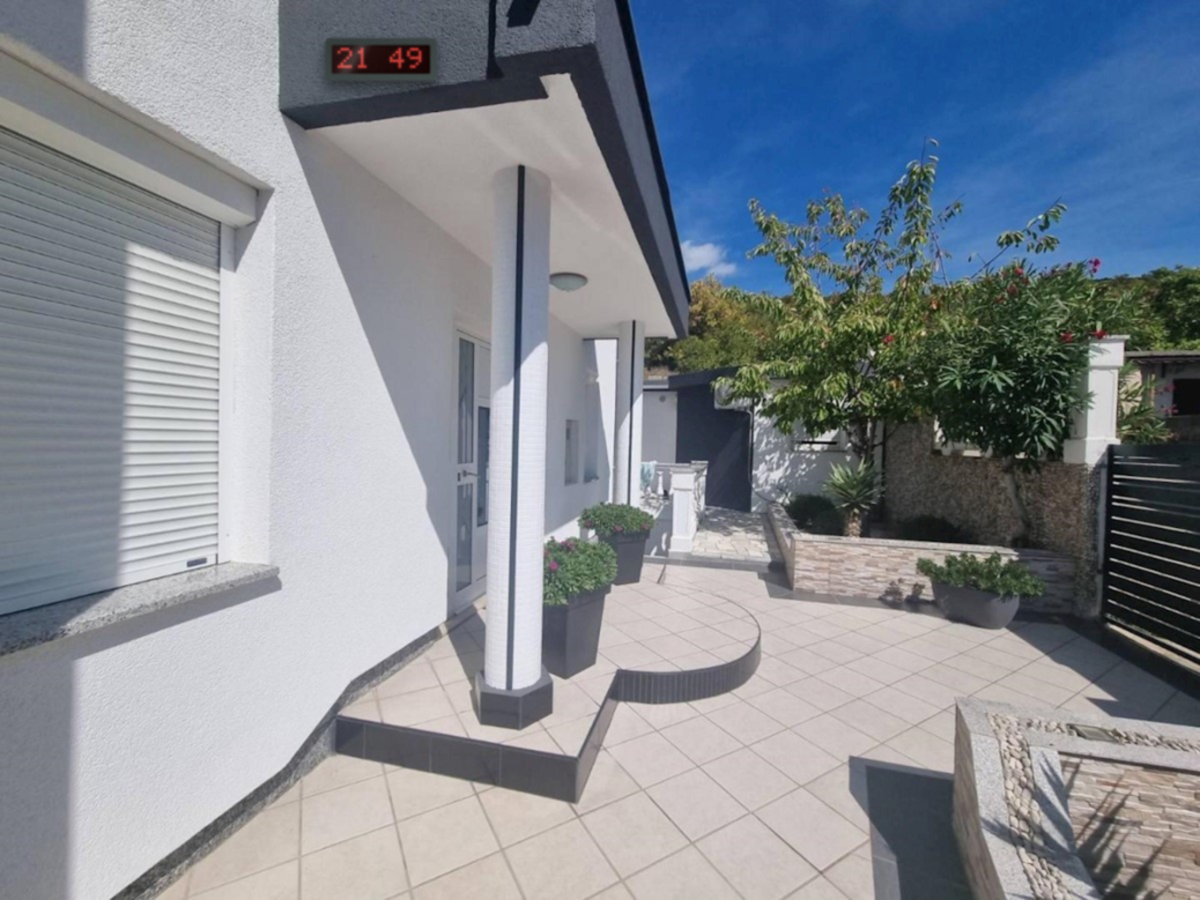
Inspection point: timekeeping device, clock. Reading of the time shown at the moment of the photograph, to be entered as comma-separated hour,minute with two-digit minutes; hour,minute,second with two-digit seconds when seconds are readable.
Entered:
21,49
